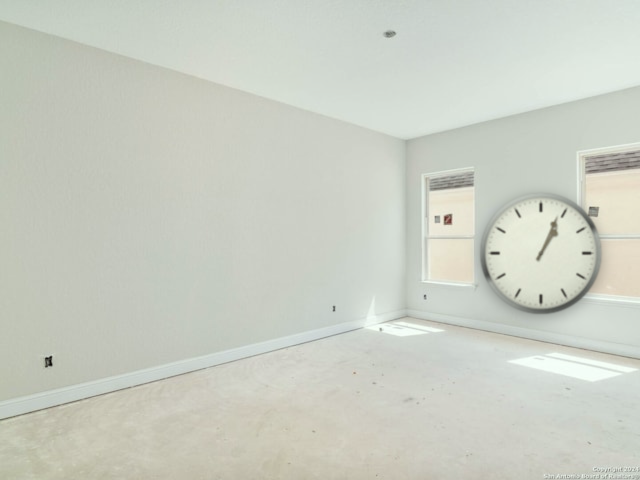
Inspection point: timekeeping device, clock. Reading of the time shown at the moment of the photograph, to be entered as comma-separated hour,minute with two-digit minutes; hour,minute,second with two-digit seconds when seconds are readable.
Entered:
1,04
